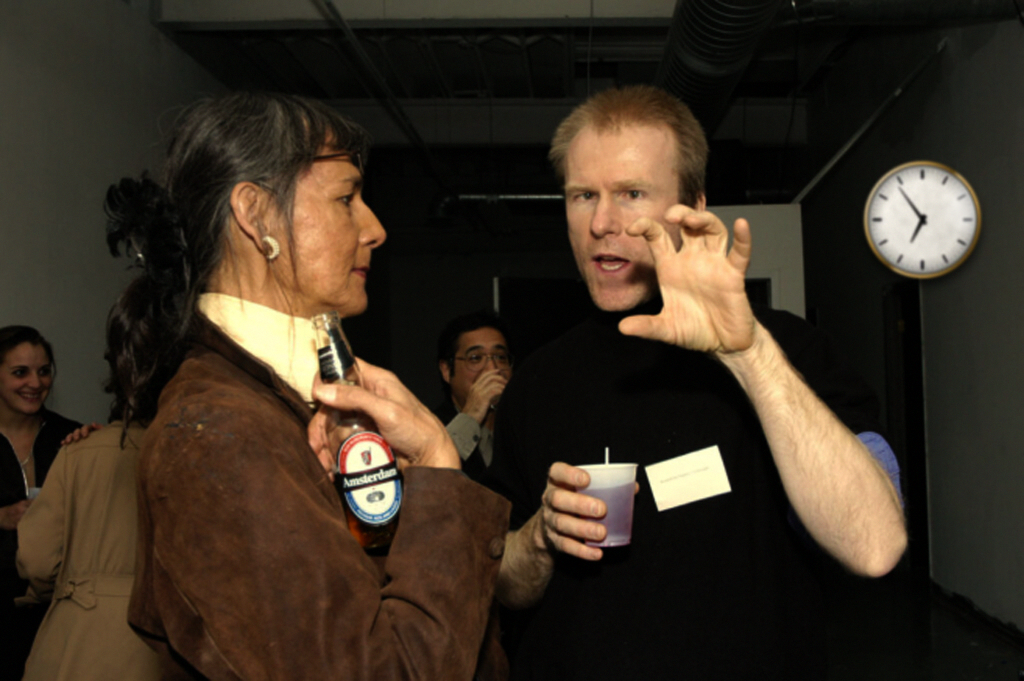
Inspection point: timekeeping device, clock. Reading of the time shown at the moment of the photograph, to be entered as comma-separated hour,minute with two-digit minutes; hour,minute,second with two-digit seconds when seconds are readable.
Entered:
6,54
